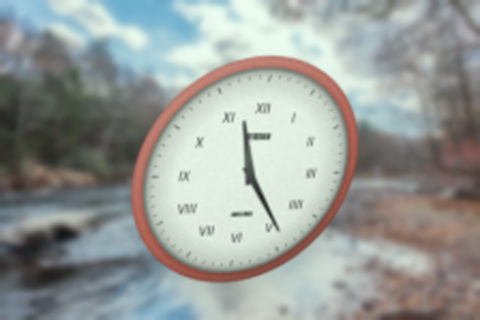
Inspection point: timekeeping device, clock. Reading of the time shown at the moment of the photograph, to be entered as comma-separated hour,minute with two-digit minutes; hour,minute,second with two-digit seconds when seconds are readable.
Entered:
11,24
